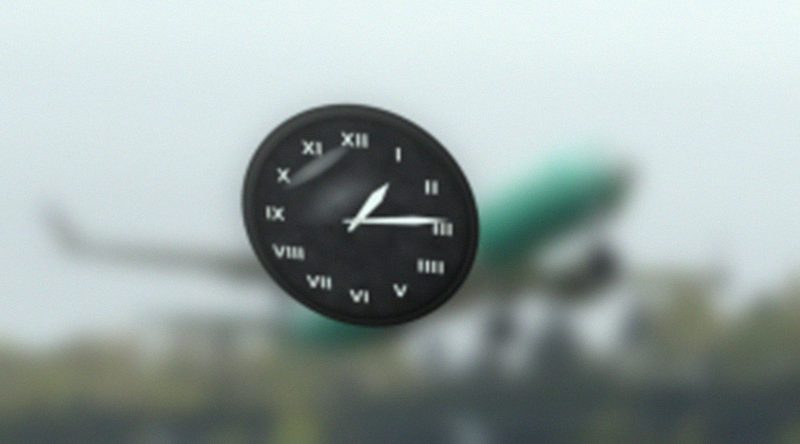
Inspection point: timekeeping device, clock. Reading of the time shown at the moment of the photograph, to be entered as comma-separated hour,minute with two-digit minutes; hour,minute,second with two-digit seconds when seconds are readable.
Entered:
1,14
